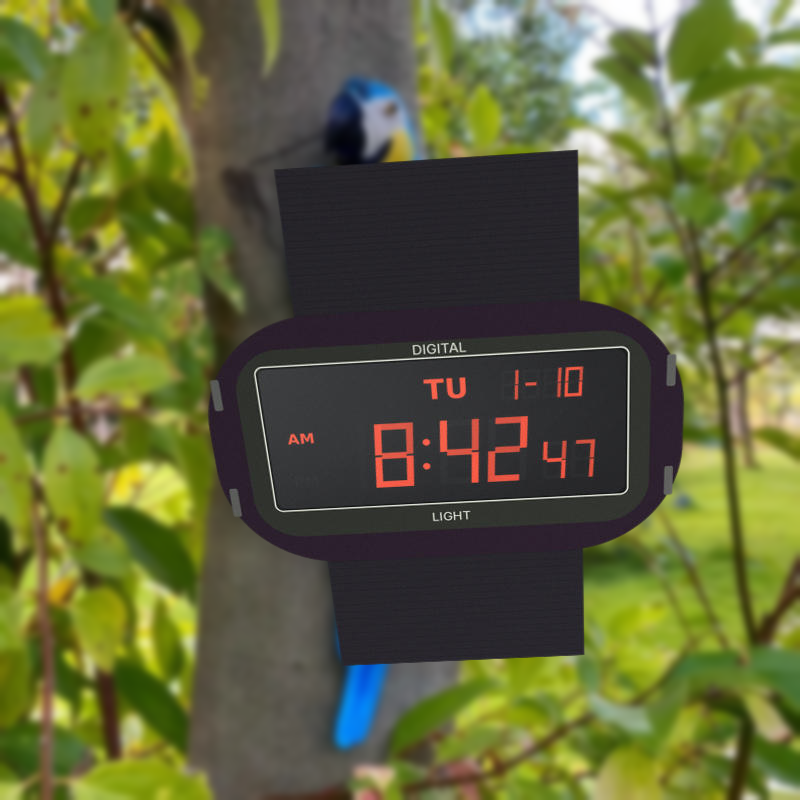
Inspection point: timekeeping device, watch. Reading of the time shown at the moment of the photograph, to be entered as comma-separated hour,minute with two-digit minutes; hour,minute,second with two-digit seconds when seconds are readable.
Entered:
8,42,47
